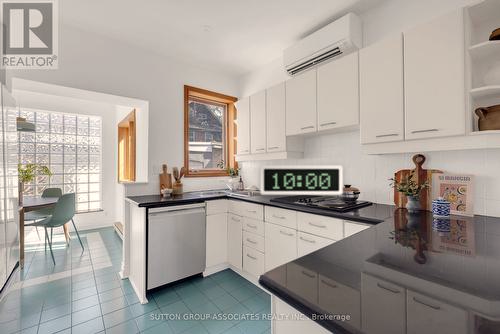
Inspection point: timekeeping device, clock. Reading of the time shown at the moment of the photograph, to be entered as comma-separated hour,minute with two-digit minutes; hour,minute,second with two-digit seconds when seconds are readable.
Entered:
10,00
